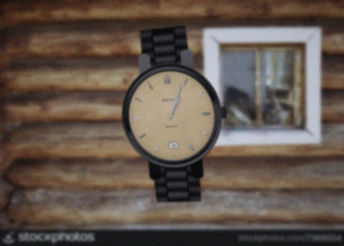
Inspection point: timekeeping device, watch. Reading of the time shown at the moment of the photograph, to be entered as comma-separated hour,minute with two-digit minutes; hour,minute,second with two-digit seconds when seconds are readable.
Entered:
1,04
